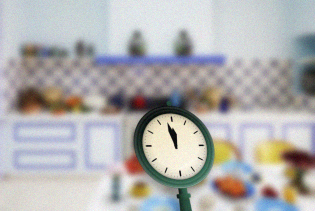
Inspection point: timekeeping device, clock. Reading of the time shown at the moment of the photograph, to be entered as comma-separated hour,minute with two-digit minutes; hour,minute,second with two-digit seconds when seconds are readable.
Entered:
11,58
